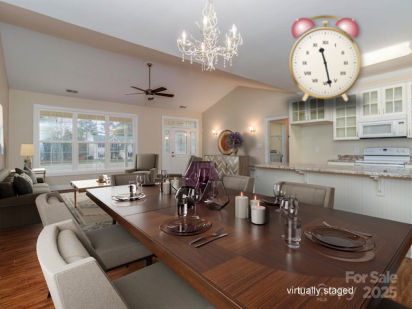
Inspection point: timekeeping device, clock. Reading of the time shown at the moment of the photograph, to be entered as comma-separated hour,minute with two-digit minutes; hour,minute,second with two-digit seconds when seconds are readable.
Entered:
11,28
